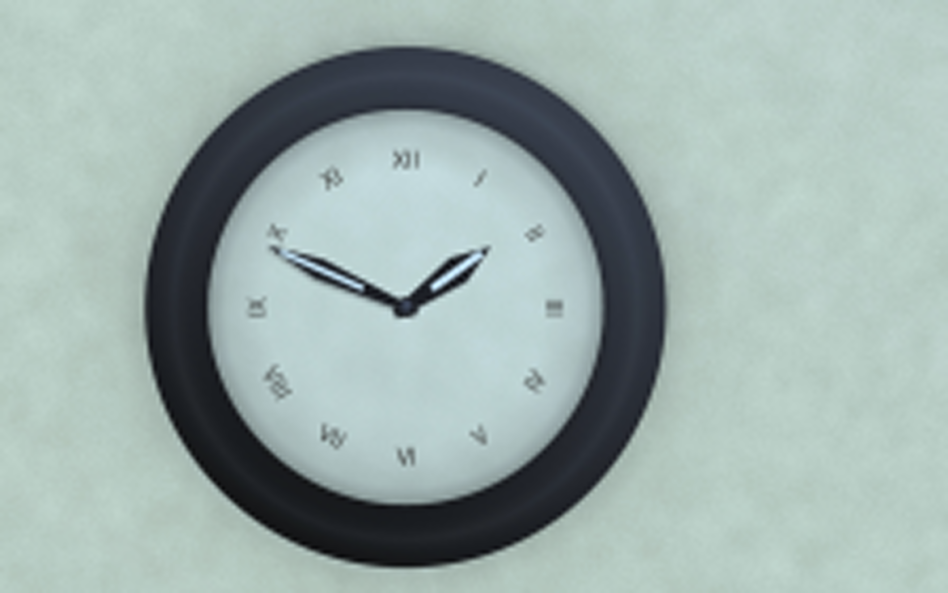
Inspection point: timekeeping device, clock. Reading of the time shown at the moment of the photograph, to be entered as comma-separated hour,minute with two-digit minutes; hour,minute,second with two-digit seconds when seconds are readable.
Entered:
1,49
